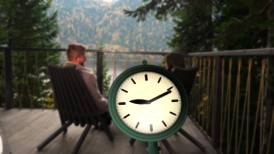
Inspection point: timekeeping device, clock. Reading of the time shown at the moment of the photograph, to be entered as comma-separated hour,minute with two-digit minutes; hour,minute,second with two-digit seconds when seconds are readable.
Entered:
9,11
